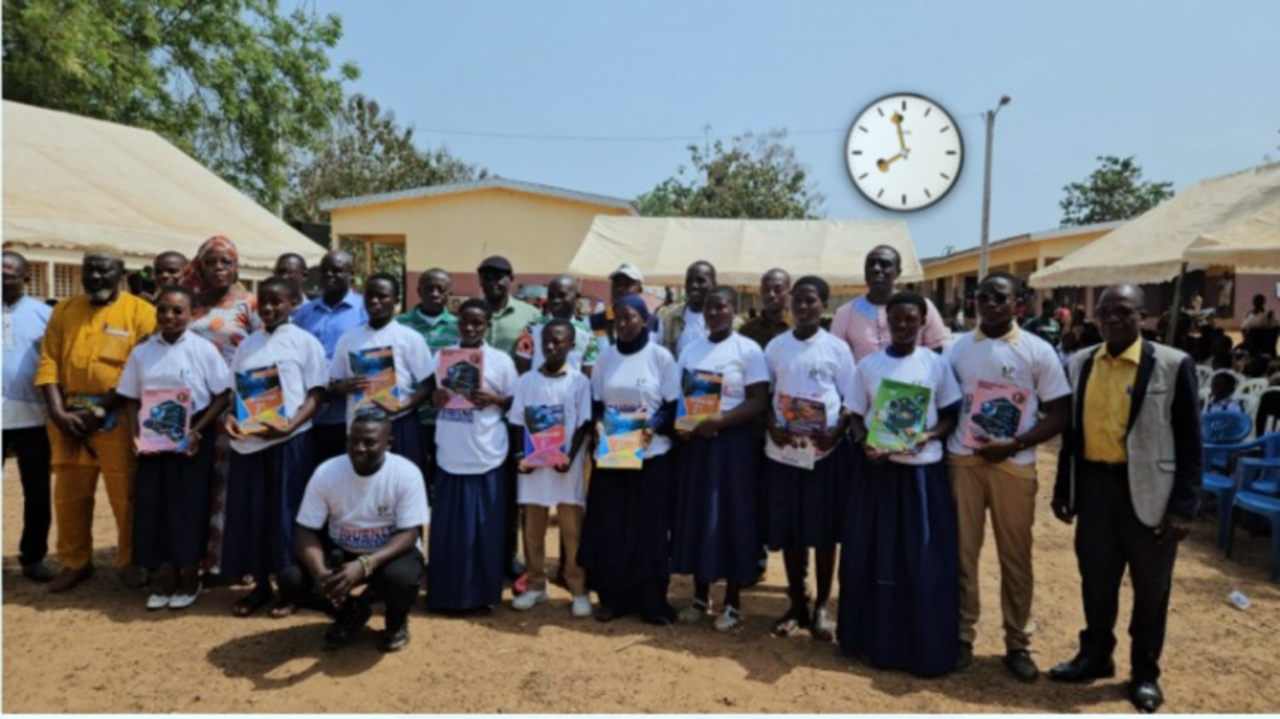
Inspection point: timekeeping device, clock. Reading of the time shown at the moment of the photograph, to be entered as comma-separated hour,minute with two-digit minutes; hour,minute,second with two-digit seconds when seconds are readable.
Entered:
7,58
